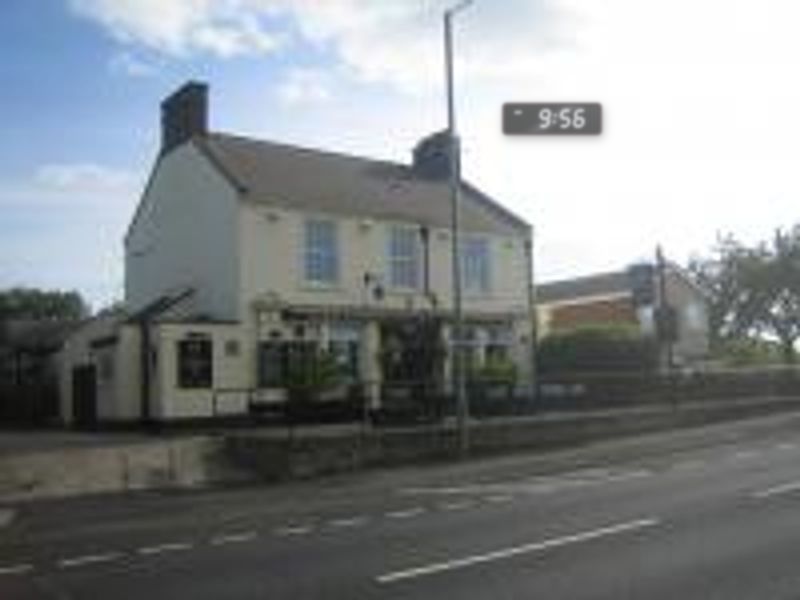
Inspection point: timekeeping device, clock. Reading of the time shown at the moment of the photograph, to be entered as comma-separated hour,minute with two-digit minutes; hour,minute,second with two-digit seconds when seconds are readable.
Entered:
9,56
